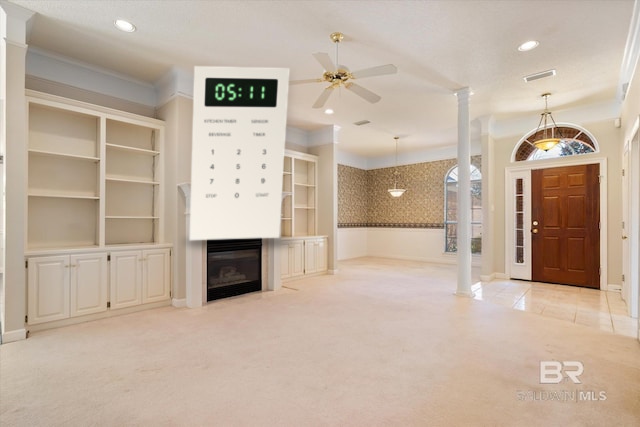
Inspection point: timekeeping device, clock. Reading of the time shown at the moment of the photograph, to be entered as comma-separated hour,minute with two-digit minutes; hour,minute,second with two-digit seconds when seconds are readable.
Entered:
5,11
